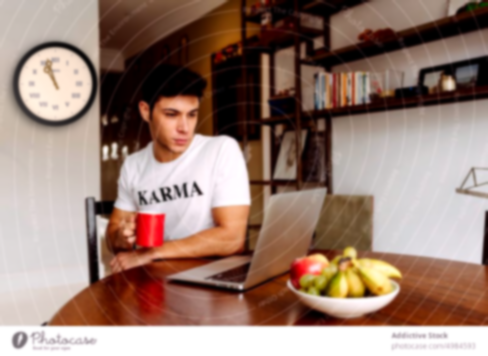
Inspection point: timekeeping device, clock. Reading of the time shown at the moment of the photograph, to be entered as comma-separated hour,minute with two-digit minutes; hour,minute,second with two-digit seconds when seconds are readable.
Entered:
10,57
